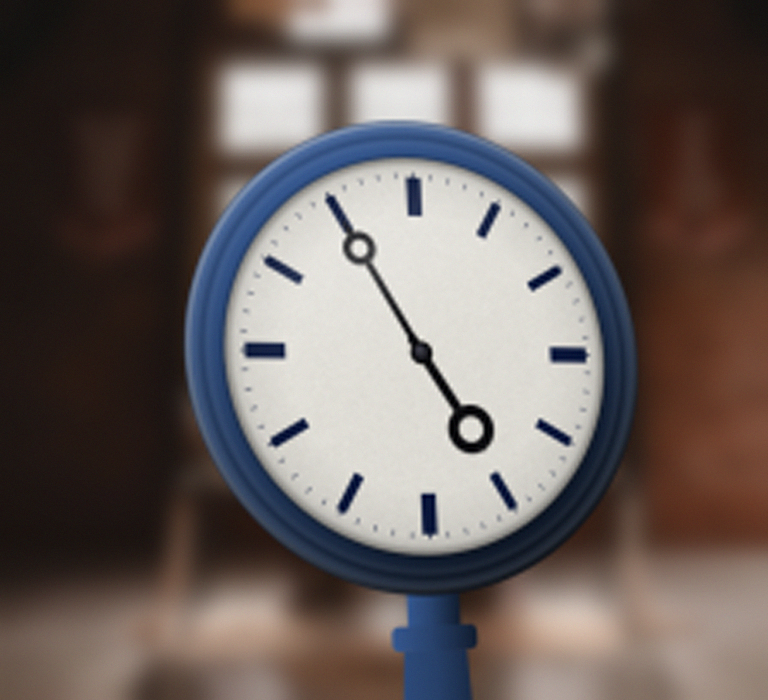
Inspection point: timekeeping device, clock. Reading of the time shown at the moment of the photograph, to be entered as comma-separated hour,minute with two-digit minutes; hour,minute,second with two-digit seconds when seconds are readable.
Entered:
4,55
